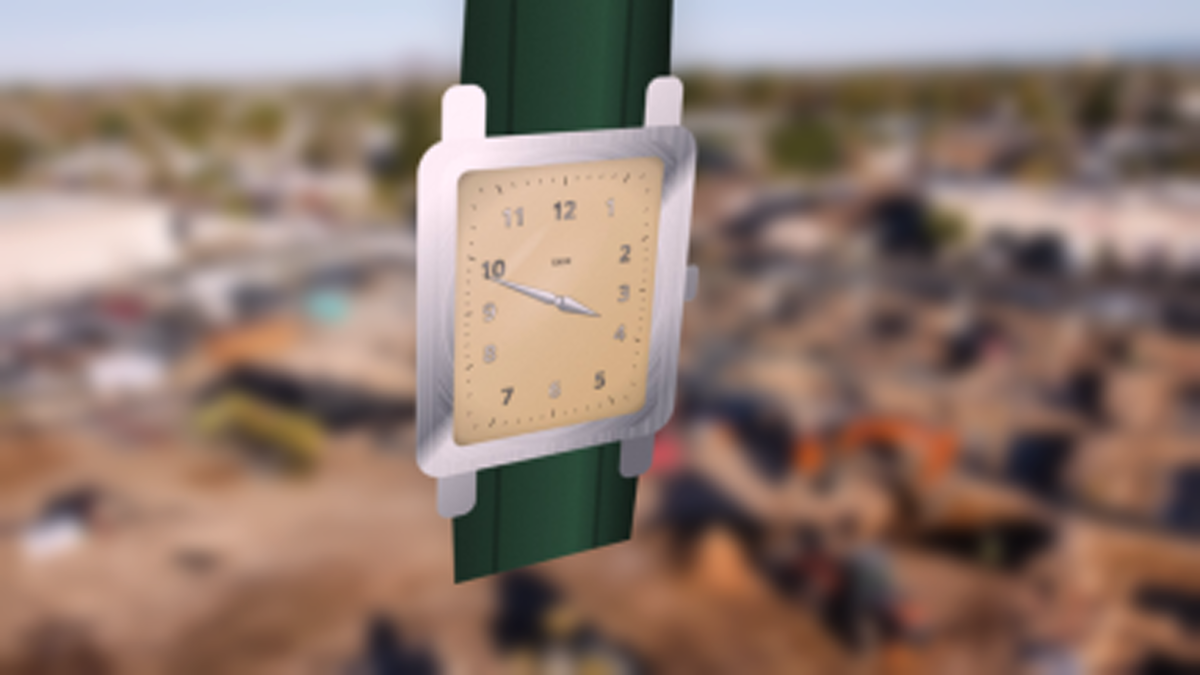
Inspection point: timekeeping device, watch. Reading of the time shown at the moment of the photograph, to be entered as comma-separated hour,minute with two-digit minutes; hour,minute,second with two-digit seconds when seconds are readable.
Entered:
3,49
